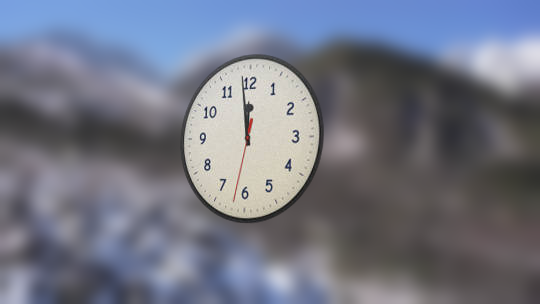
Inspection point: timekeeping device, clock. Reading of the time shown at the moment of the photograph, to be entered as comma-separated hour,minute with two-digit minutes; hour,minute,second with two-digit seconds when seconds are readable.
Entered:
11,58,32
